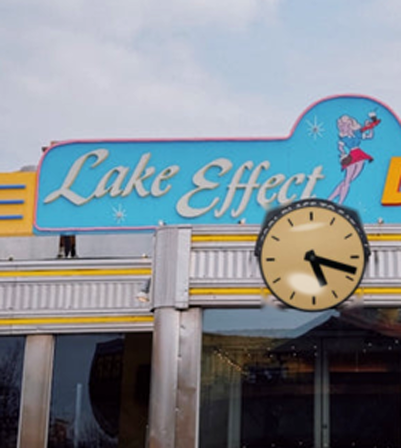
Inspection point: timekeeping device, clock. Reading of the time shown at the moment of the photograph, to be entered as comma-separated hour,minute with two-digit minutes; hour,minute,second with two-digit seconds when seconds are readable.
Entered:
5,18
